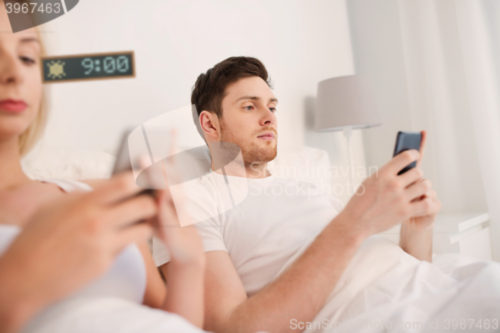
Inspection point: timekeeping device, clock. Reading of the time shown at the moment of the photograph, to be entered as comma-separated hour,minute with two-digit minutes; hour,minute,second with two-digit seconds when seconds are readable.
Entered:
9,00
